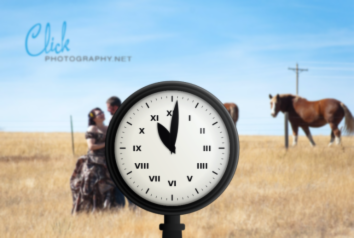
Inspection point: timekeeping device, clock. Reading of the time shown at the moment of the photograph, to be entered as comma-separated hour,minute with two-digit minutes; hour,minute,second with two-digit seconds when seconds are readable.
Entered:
11,01
